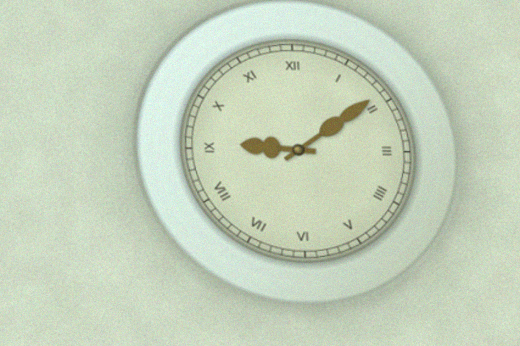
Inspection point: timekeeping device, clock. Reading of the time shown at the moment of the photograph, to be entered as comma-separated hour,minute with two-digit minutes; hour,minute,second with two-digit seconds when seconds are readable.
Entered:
9,09
